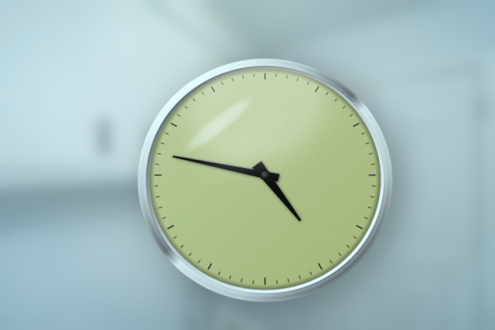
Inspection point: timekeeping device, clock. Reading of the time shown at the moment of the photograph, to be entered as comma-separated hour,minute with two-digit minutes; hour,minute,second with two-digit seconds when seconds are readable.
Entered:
4,47
